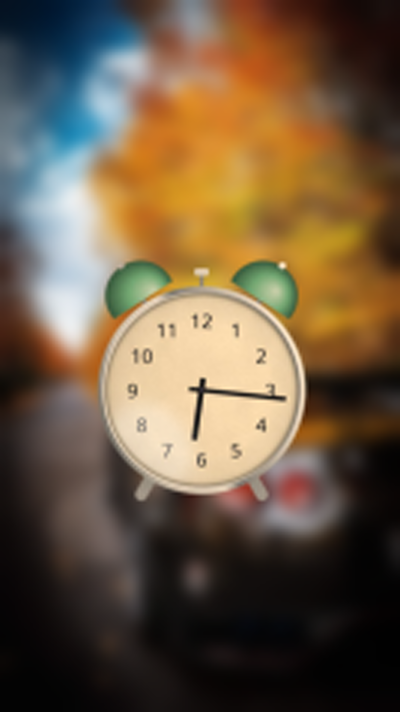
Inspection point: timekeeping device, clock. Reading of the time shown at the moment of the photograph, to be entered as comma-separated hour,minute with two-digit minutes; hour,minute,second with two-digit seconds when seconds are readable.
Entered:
6,16
